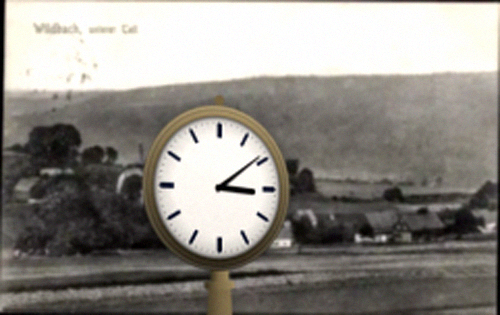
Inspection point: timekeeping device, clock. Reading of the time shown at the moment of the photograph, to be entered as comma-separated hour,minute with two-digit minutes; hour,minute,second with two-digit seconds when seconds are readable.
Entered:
3,09
